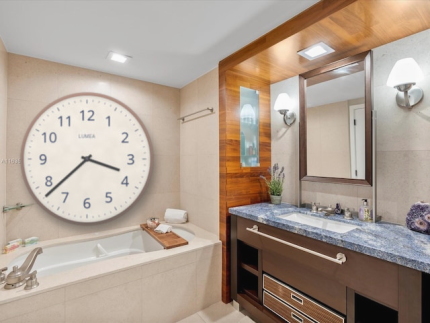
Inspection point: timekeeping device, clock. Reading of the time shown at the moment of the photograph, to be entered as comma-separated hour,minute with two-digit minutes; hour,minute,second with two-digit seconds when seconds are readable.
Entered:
3,38
